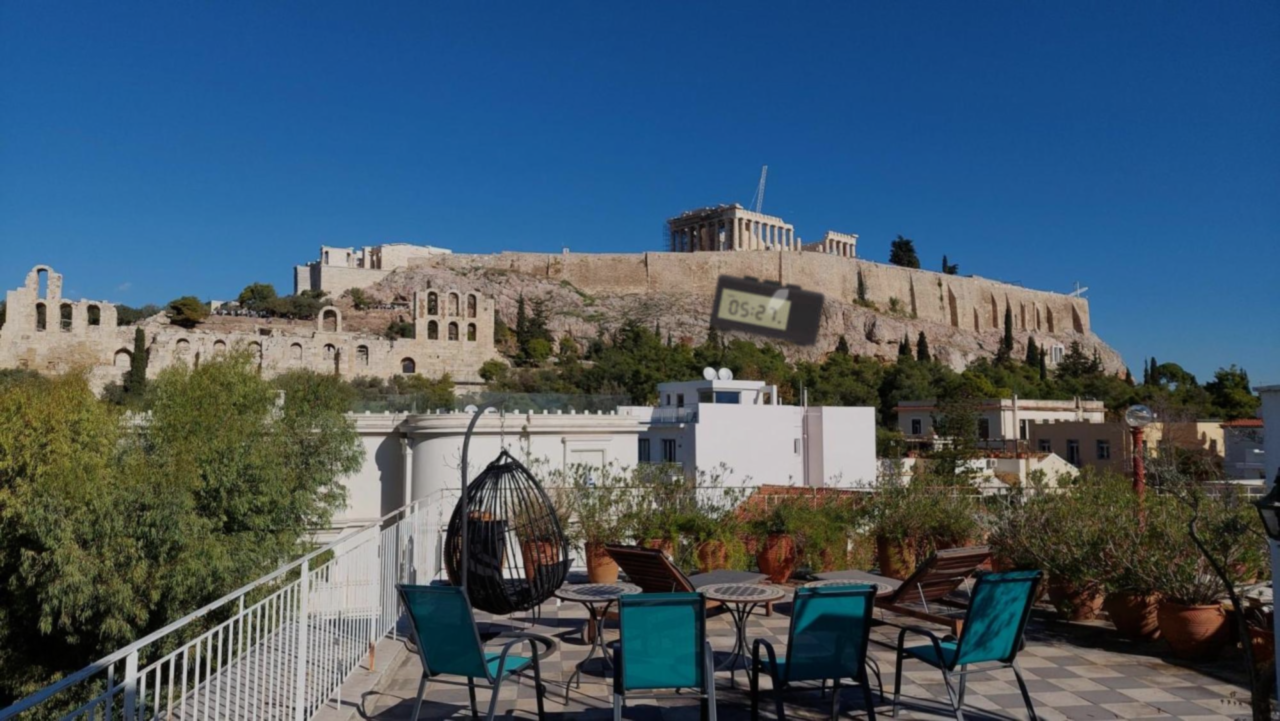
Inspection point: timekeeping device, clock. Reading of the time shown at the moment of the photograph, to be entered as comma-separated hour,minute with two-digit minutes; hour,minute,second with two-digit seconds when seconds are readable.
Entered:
5,27
